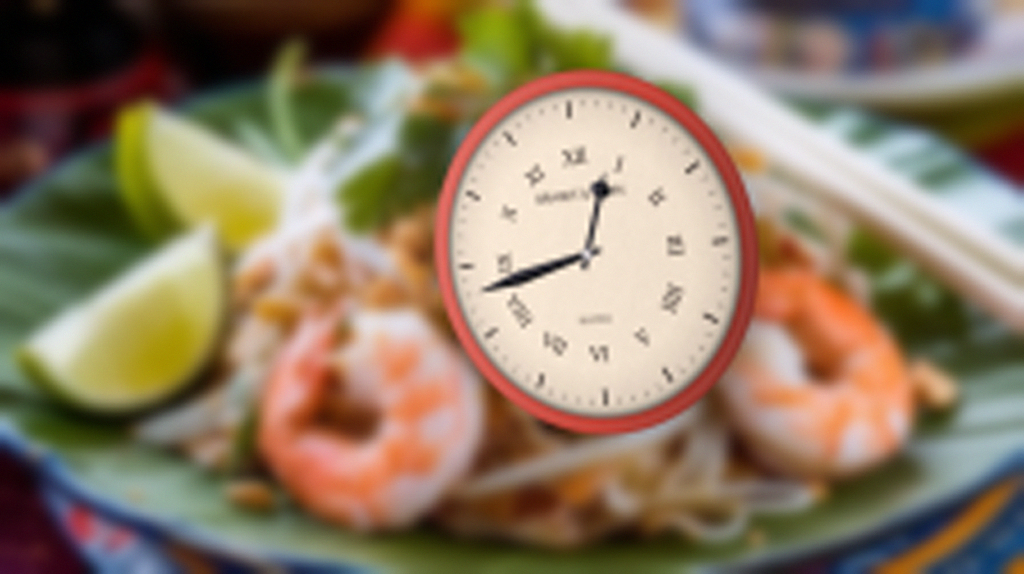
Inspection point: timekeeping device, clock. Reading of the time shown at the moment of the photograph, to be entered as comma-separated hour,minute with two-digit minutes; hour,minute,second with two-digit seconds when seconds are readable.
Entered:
12,43
